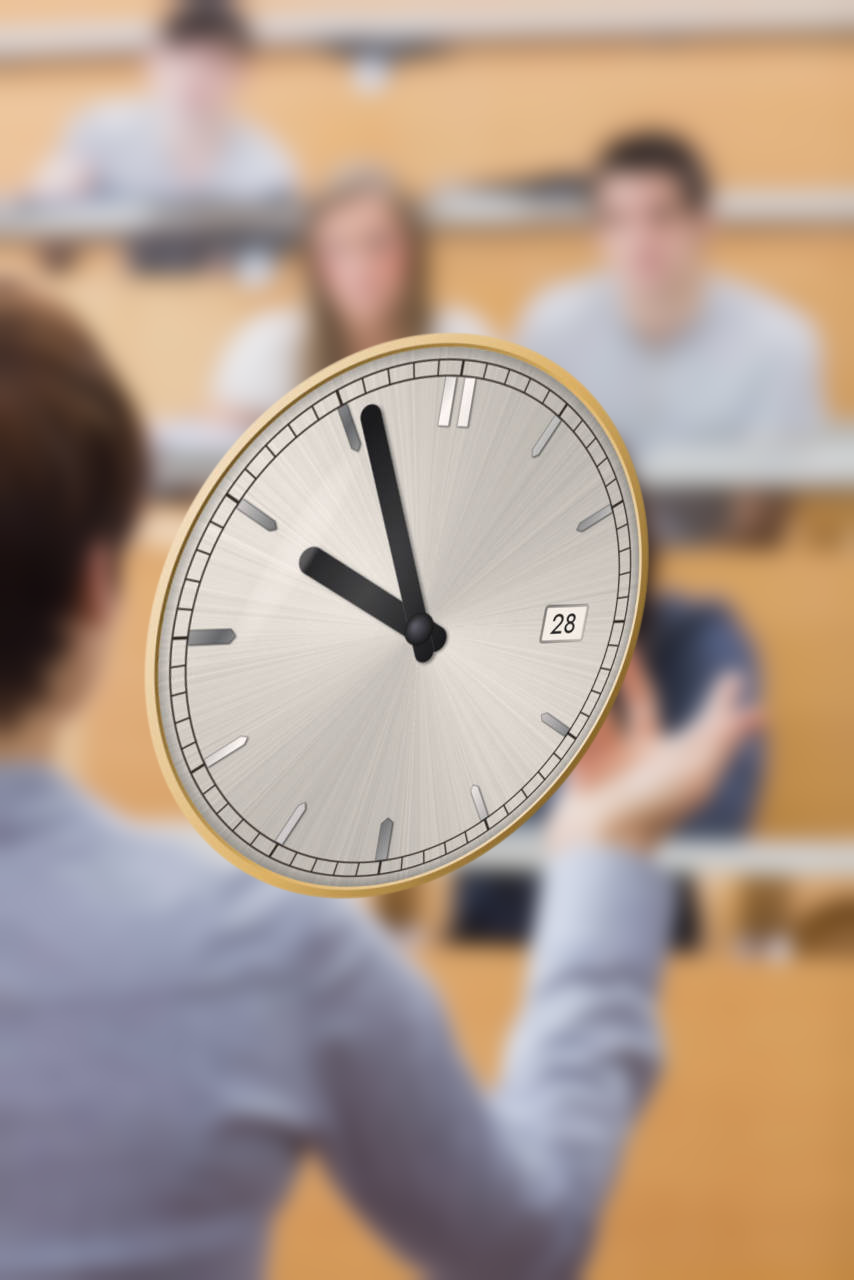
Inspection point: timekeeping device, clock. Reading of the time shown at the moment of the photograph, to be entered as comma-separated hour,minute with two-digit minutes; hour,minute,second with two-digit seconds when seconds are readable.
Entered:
9,56
